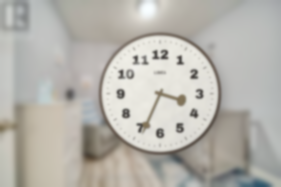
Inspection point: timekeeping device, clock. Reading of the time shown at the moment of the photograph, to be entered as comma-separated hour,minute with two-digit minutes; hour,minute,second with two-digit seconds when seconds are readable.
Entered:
3,34
